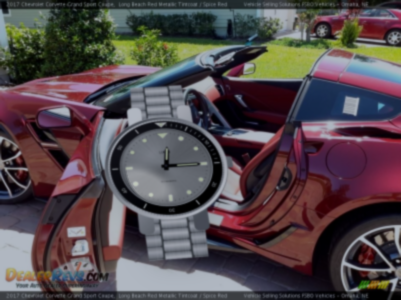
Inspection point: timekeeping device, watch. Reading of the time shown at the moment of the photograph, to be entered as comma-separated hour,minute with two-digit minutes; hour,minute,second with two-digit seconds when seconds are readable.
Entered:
12,15
